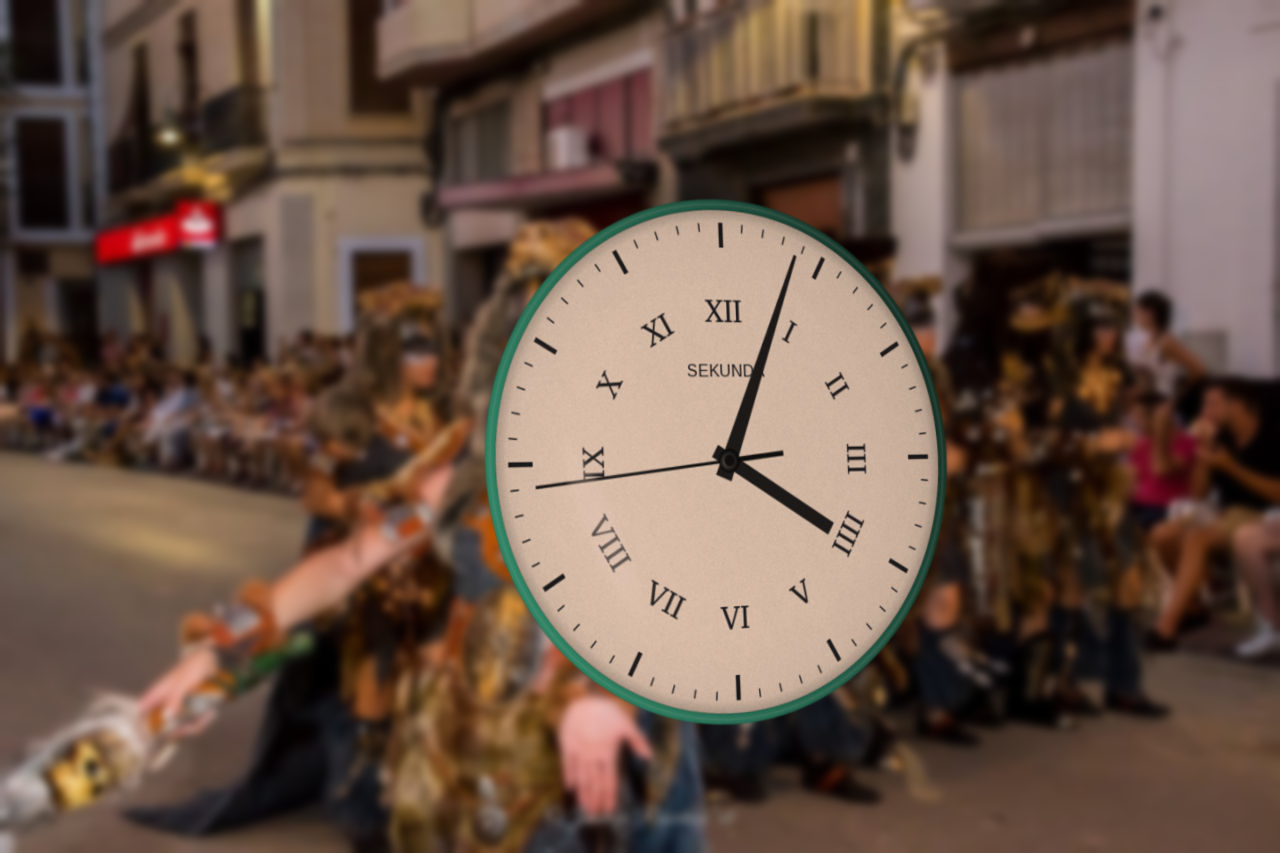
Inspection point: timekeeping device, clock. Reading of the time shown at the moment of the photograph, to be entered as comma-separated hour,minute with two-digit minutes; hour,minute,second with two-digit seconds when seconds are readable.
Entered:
4,03,44
